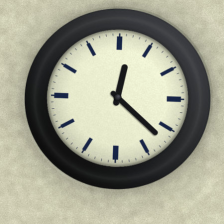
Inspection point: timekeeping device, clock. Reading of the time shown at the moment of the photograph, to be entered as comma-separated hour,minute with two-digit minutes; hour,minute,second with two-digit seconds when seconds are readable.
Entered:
12,22
